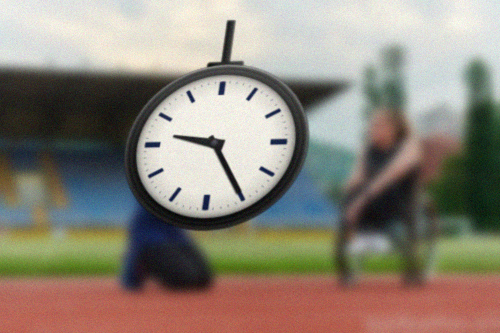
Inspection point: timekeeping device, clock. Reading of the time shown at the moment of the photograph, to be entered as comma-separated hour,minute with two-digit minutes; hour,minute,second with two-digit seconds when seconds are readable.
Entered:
9,25
